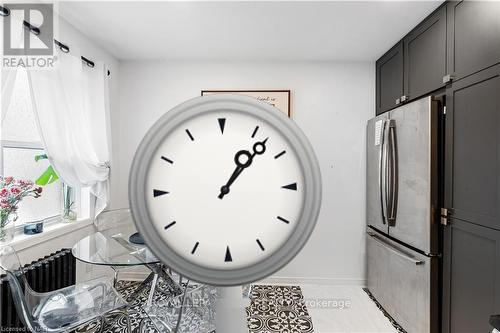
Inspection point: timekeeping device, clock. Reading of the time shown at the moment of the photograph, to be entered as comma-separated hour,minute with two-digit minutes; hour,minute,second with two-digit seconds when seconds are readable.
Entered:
1,07
